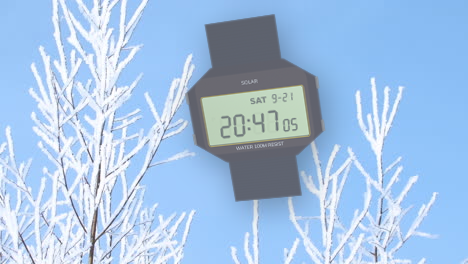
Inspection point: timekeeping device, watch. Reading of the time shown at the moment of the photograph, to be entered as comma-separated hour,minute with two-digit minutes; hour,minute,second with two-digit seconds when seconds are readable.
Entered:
20,47,05
